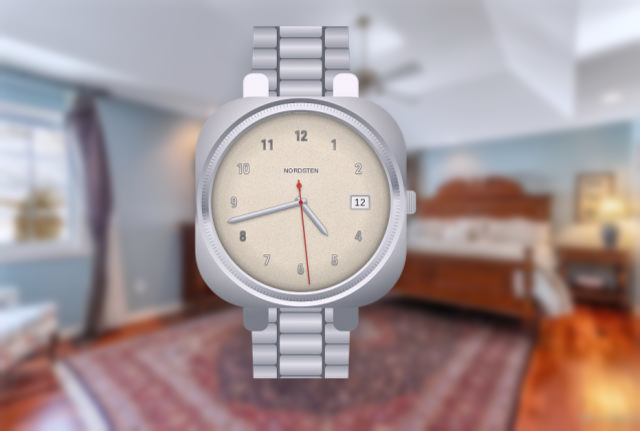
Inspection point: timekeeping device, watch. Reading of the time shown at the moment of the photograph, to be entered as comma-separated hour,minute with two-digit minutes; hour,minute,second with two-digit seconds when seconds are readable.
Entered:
4,42,29
